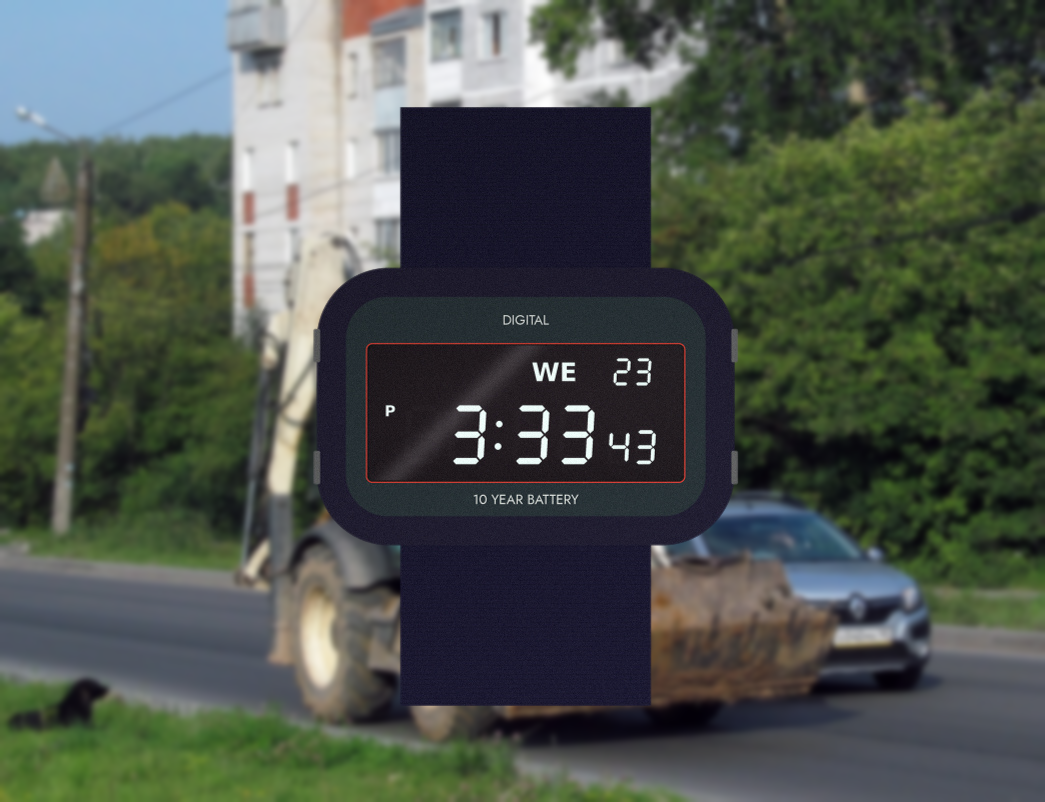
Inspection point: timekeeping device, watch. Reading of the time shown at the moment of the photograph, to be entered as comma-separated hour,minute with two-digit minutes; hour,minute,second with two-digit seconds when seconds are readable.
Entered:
3,33,43
